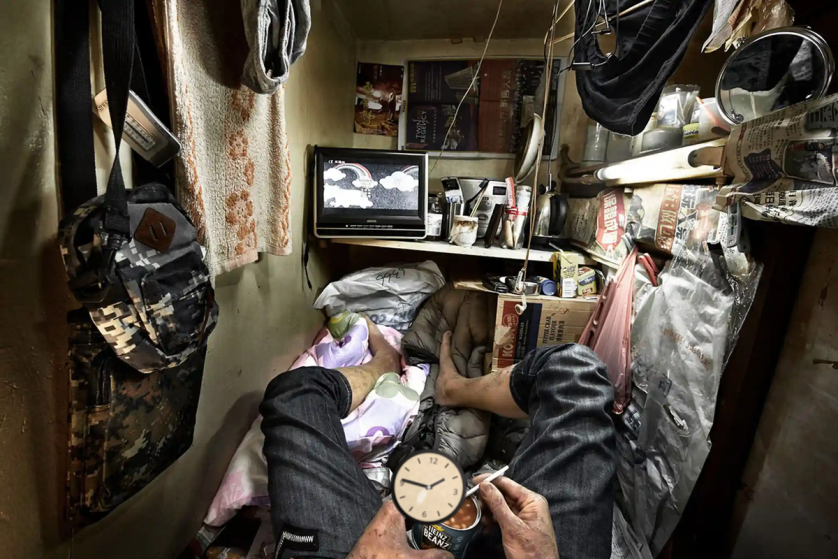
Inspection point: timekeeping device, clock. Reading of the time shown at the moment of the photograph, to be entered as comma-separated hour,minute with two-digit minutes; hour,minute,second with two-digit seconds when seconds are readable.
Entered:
1,46
